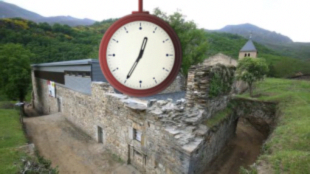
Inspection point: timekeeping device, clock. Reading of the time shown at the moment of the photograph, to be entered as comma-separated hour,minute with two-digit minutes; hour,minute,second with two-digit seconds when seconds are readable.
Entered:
12,35
